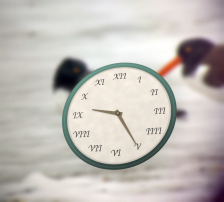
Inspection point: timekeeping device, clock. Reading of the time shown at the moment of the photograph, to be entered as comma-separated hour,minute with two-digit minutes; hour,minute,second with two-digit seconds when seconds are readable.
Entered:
9,25
